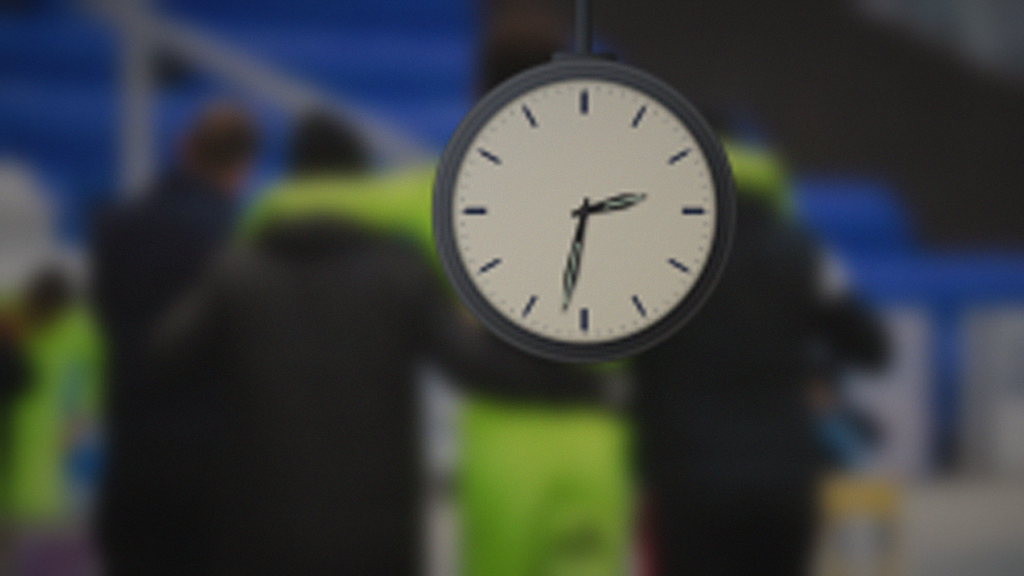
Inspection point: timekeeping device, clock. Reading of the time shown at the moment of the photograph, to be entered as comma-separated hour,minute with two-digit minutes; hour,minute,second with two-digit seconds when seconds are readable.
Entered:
2,32
